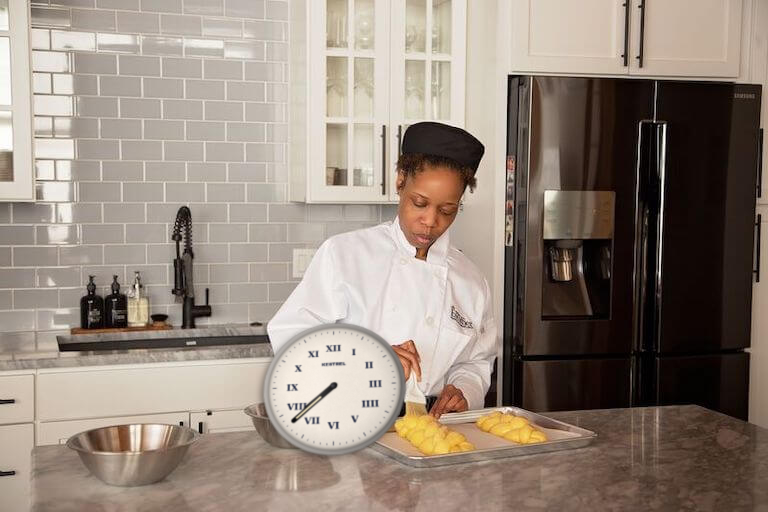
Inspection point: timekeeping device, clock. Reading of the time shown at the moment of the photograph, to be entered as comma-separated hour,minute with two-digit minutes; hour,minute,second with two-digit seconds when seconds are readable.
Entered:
7,38
